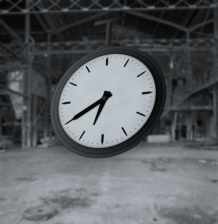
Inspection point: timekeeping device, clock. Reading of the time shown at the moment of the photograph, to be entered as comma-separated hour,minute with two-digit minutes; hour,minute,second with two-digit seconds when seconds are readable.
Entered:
6,40
